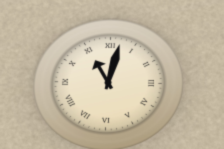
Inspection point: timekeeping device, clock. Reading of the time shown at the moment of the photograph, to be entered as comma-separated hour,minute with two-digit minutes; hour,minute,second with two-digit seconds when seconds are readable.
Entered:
11,02
